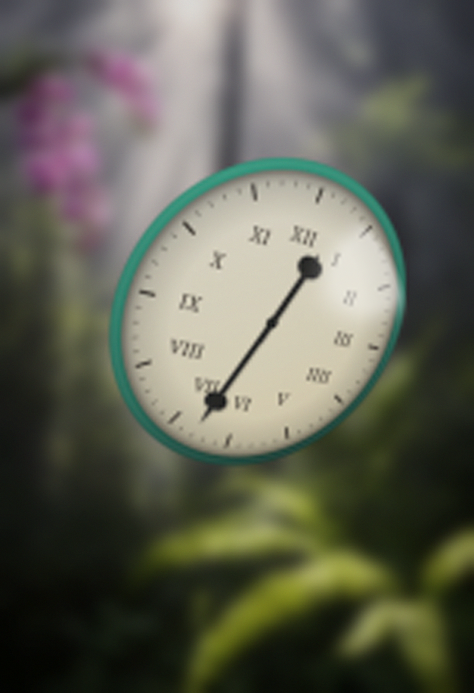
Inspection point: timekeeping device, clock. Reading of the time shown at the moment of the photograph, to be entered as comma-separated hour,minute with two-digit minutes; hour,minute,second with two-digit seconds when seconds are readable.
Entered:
12,33
